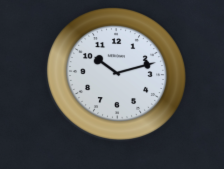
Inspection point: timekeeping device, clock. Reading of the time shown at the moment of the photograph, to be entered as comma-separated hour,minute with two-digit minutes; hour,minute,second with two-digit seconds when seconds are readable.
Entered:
10,12
